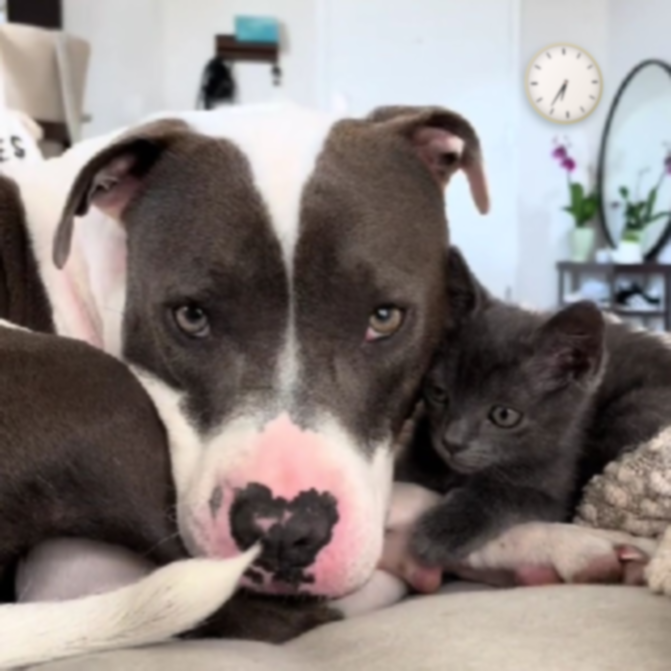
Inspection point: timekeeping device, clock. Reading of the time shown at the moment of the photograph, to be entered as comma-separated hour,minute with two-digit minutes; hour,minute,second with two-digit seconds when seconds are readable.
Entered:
6,36
